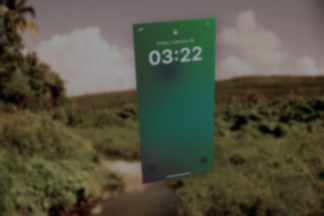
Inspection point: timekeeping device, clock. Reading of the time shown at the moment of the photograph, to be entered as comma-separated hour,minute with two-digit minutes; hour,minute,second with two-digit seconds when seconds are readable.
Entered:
3,22
